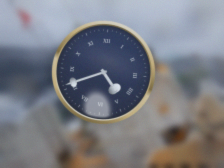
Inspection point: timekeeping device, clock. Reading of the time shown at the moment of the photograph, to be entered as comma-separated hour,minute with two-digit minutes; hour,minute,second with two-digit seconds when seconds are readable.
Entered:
4,41
